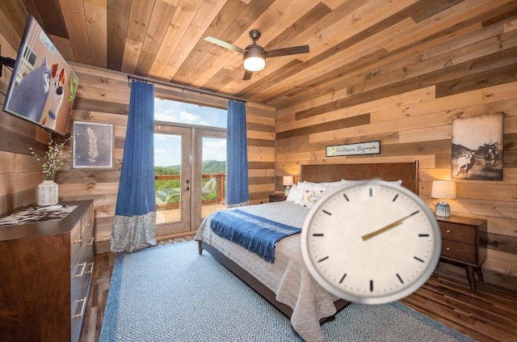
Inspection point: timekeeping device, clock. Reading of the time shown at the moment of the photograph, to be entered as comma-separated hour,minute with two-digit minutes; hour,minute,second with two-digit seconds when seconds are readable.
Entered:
2,10
